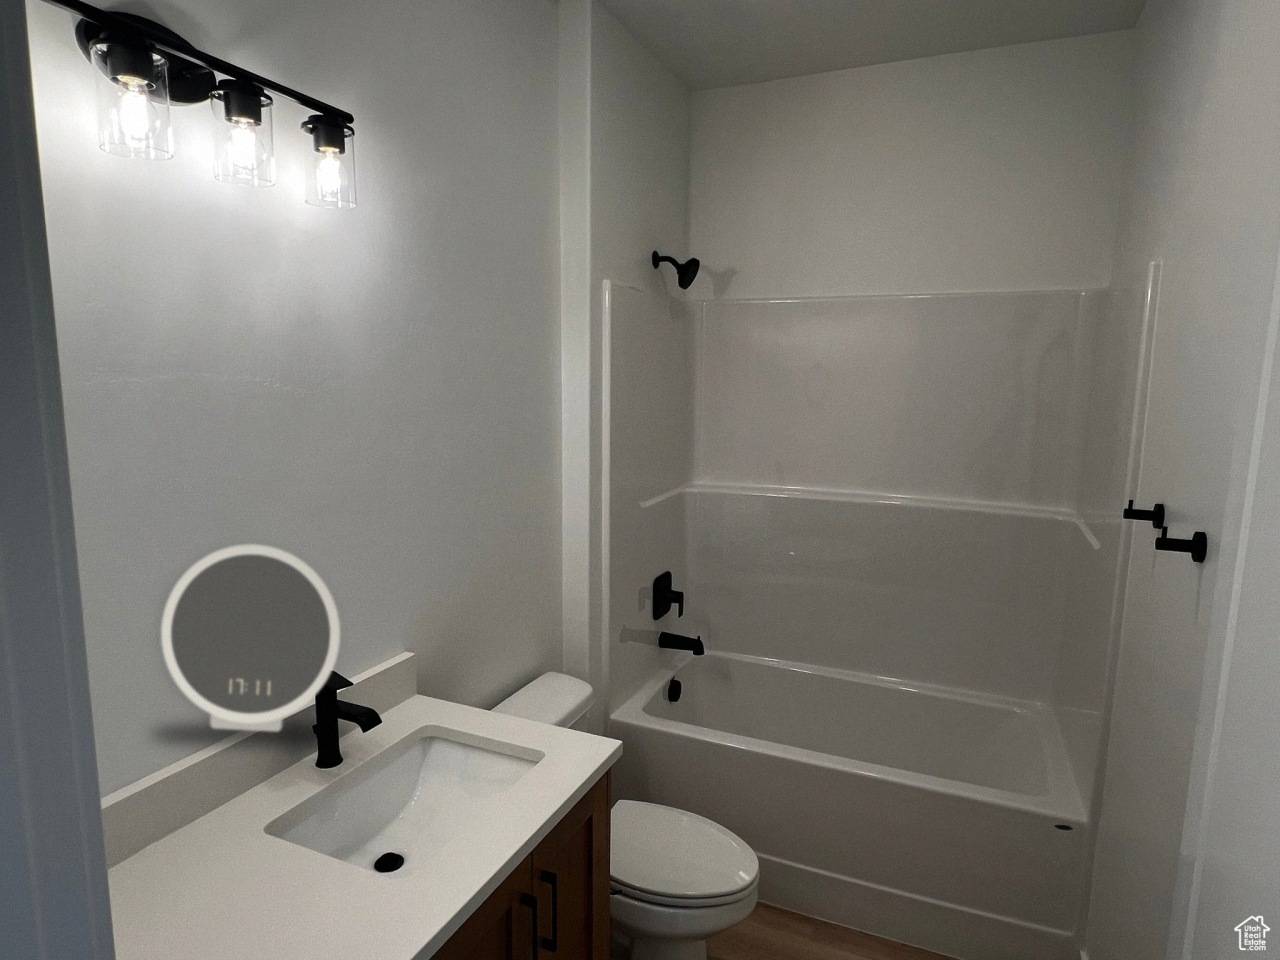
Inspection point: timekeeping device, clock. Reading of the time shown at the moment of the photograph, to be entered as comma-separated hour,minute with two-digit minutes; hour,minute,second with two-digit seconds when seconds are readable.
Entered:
17,11
